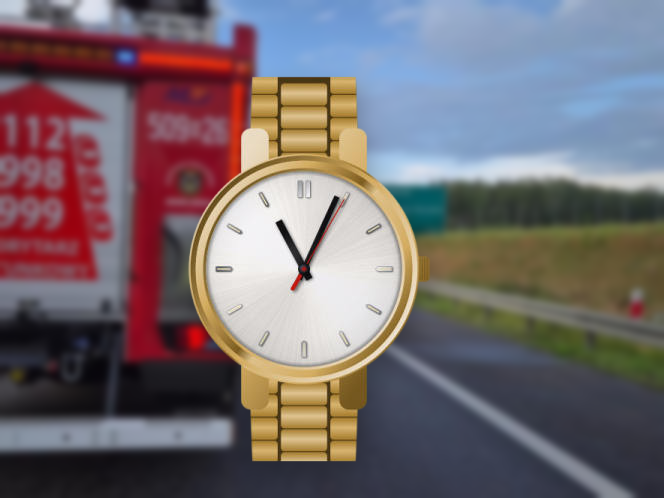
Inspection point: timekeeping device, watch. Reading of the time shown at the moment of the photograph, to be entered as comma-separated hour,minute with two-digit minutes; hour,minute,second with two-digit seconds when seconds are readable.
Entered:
11,04,05
